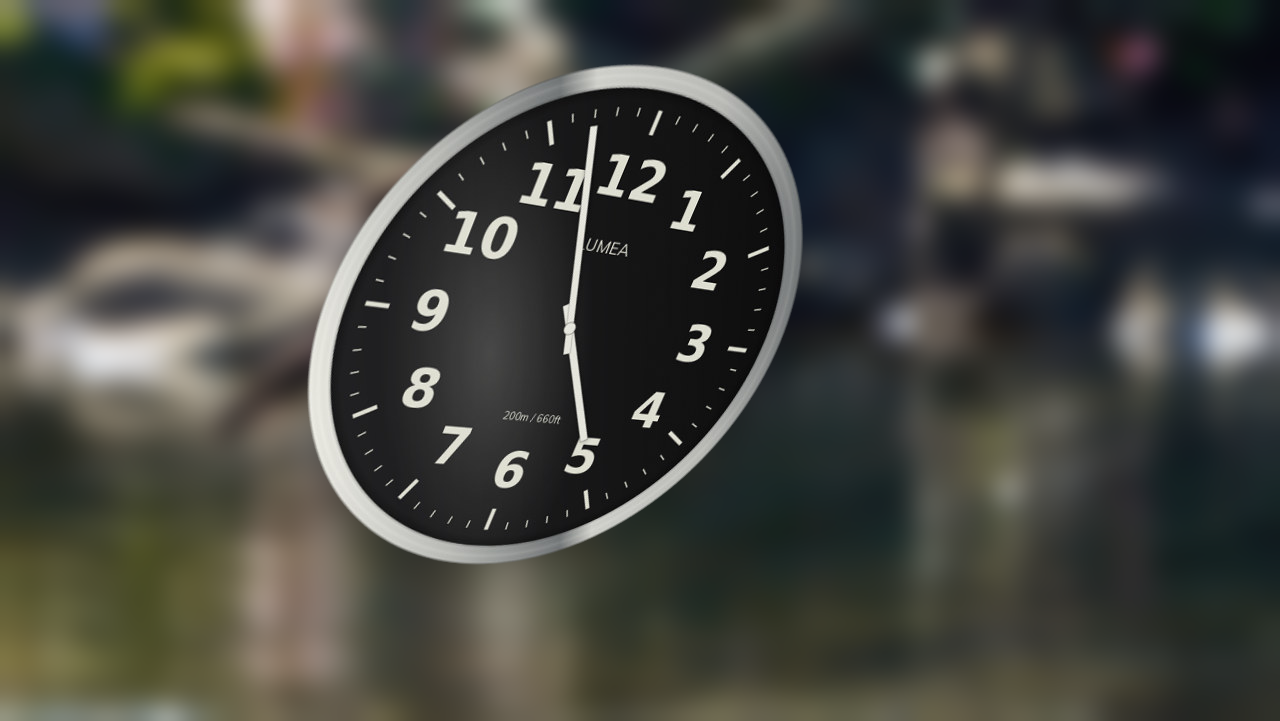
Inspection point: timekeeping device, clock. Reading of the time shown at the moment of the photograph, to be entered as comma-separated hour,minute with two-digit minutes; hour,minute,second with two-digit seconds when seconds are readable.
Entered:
4,57
